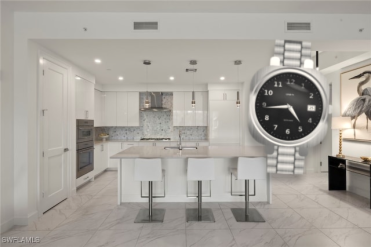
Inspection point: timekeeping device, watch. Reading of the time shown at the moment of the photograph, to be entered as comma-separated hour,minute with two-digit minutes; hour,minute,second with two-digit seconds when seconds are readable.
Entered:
4,44
